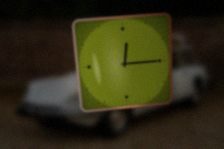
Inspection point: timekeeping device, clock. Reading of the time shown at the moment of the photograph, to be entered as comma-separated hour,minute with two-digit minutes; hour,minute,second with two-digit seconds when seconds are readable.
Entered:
12,15
